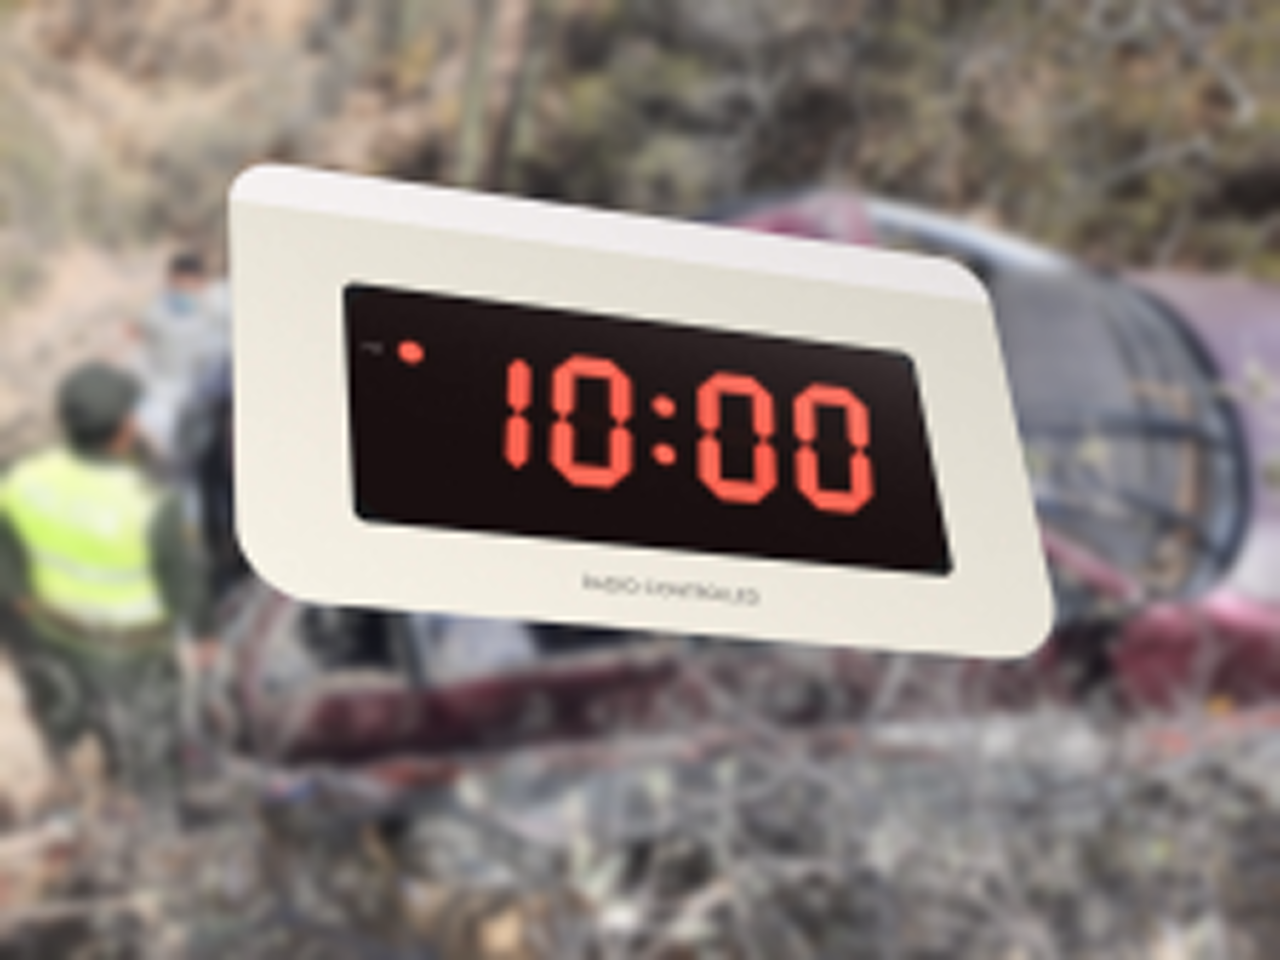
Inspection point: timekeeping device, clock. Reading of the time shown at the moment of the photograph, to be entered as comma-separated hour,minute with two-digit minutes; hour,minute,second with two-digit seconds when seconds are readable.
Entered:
10,00
